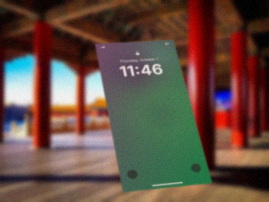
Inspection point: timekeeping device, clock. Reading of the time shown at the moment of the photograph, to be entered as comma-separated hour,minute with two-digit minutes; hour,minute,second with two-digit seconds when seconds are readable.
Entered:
11,46
